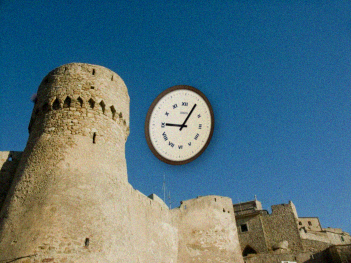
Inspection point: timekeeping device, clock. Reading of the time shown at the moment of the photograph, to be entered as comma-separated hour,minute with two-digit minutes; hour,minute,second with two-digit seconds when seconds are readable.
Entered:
9,05
